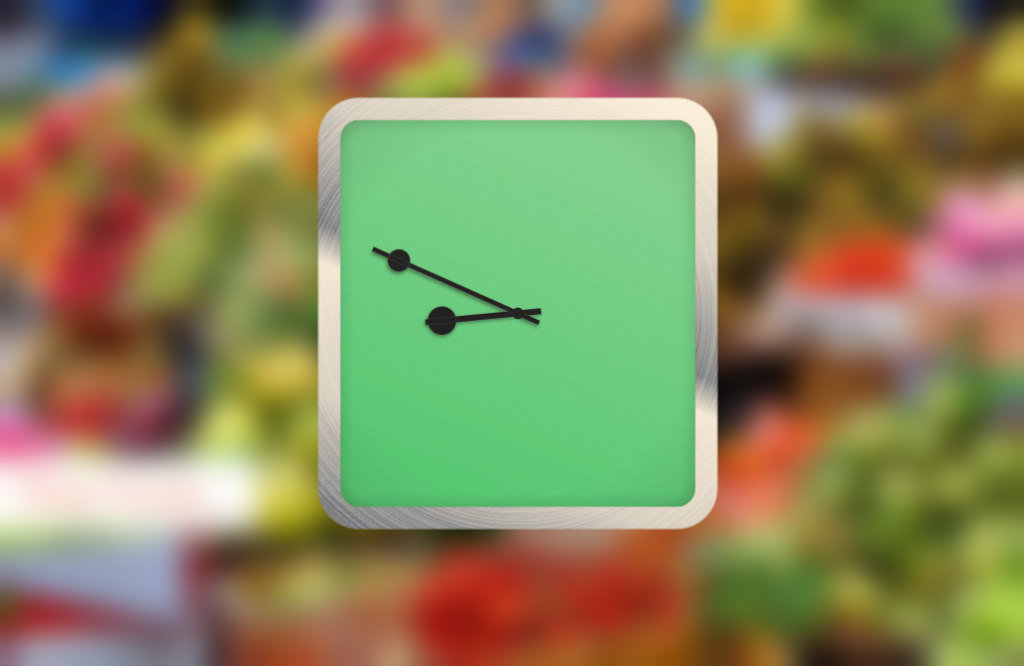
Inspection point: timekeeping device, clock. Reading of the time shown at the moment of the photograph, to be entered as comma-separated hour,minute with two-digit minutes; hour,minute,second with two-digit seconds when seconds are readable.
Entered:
8,49
